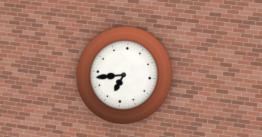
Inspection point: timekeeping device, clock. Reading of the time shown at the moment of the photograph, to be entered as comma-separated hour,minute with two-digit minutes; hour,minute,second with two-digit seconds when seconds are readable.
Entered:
6,43
